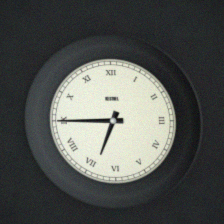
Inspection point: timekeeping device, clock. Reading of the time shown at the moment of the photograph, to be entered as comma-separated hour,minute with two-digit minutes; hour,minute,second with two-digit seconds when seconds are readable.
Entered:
6,45
